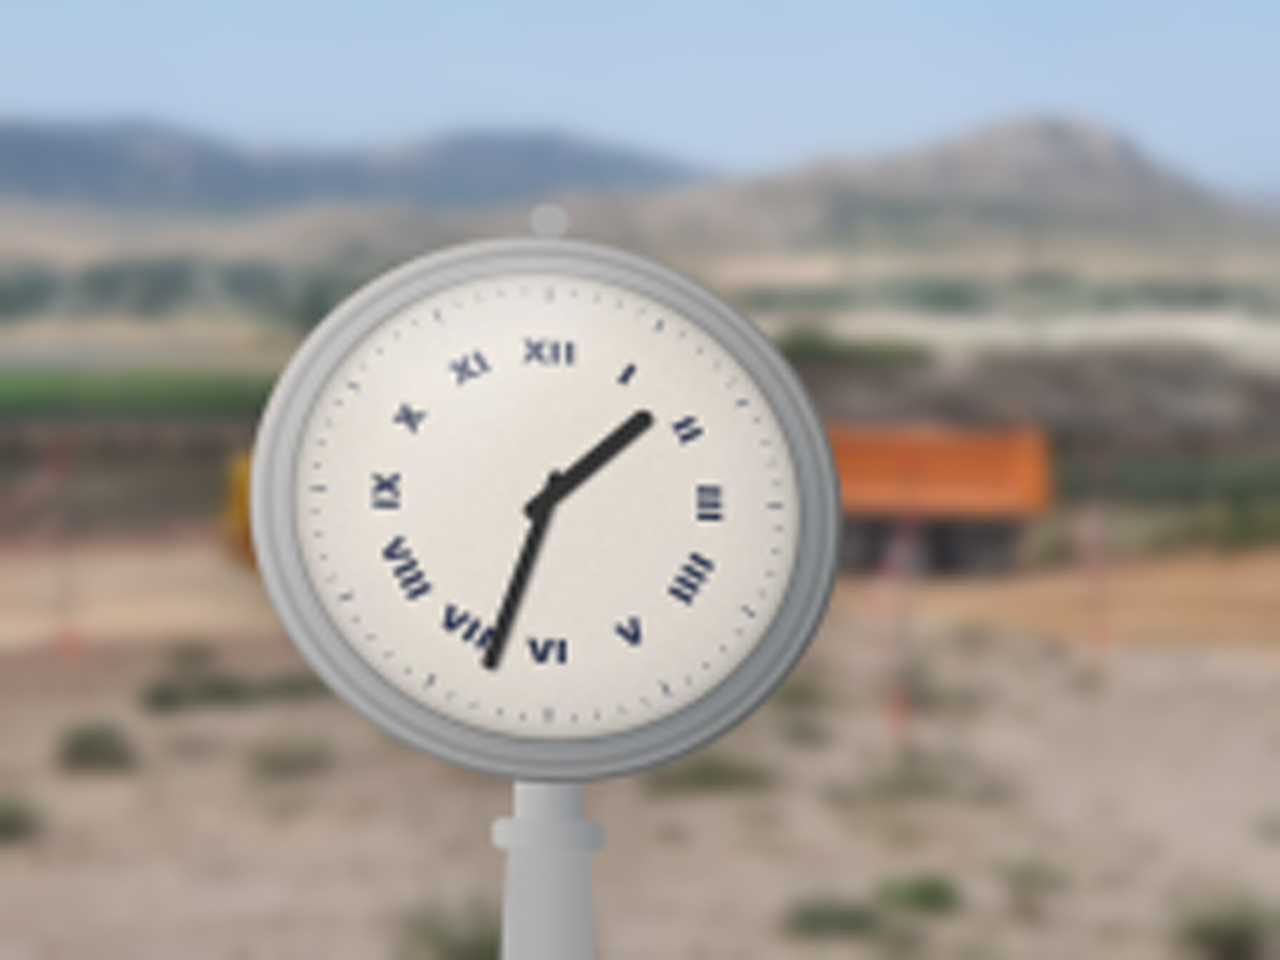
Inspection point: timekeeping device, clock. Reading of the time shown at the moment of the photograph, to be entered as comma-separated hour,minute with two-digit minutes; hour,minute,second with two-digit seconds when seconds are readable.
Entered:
1,33
